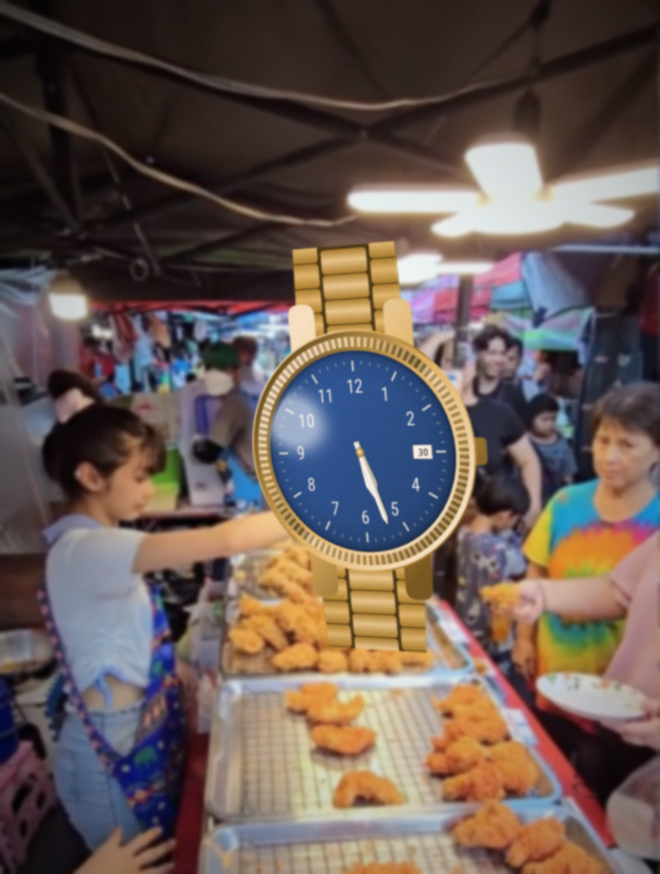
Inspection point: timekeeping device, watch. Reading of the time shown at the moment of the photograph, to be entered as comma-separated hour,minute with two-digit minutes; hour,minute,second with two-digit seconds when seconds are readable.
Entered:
5,27
